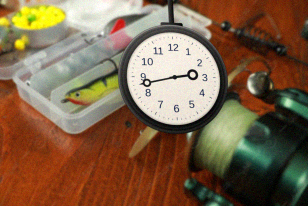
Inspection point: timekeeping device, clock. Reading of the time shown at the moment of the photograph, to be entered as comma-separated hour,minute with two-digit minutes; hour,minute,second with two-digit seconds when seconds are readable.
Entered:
2,43
